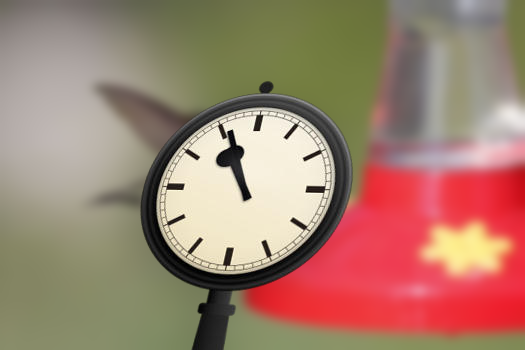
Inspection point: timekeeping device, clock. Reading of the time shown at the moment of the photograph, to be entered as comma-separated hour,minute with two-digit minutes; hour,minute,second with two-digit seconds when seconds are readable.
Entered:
10,56
